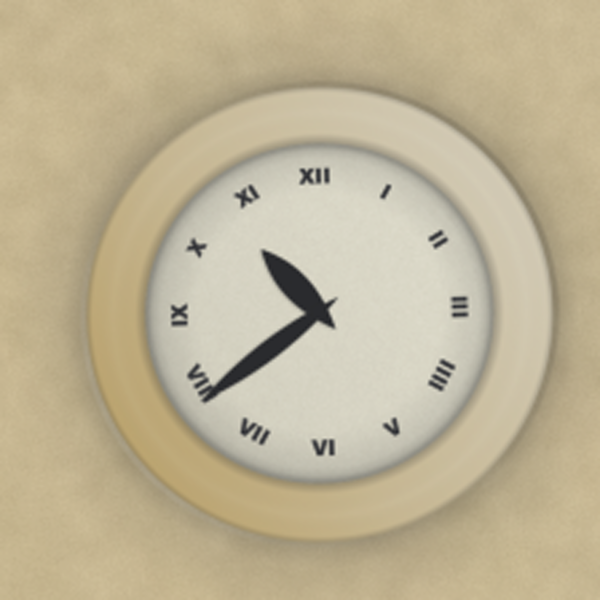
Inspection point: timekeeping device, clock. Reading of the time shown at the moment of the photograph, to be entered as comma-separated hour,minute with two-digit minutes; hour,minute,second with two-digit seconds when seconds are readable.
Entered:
10,39
